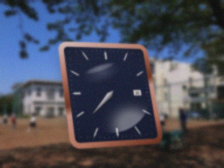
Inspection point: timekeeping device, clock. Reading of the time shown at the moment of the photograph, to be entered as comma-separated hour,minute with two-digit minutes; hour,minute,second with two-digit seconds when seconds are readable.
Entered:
7,38
